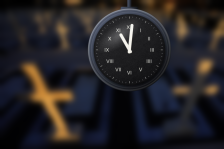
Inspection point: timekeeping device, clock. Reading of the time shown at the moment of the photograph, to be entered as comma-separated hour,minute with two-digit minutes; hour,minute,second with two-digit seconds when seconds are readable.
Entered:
11,01
